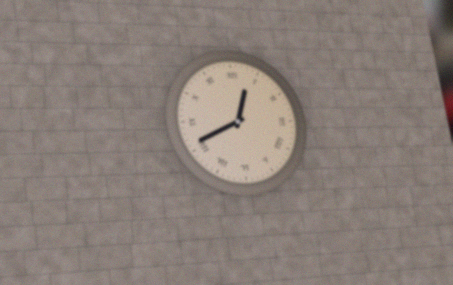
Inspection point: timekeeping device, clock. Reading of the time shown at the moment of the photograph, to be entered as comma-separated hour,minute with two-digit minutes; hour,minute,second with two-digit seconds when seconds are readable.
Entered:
12,41
